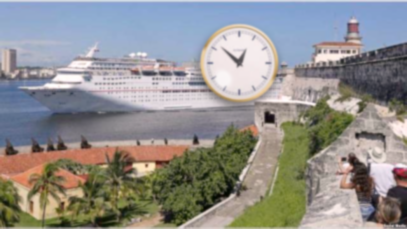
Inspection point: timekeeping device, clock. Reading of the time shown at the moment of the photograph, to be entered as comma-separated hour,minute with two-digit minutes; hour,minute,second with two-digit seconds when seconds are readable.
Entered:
12,52
